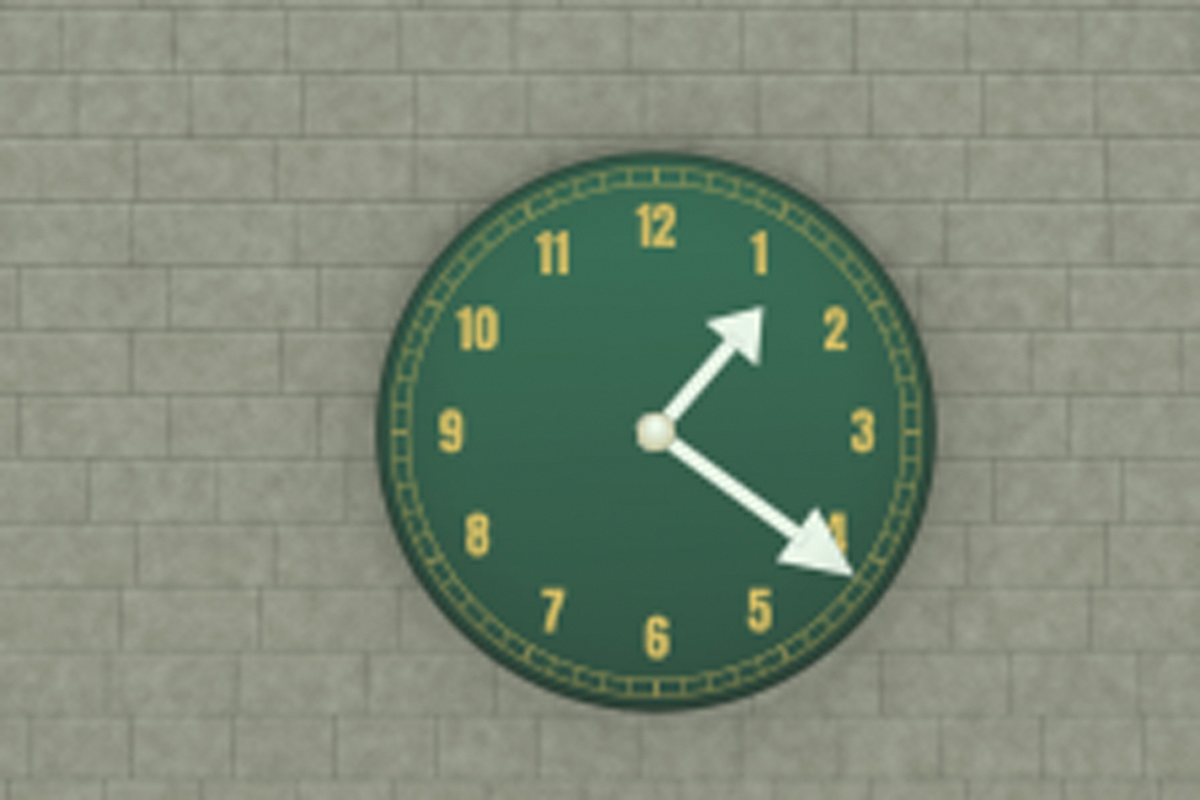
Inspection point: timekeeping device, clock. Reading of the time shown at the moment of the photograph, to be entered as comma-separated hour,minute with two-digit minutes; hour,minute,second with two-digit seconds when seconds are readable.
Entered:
1,21
